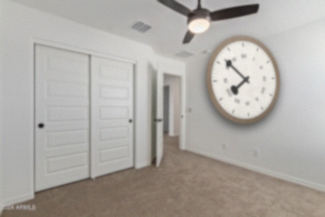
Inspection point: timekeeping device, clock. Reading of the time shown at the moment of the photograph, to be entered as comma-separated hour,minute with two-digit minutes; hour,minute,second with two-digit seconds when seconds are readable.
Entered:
7,52
